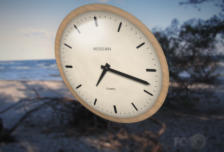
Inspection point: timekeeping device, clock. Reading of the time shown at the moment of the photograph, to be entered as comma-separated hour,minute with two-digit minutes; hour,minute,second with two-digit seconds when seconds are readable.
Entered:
7,18
